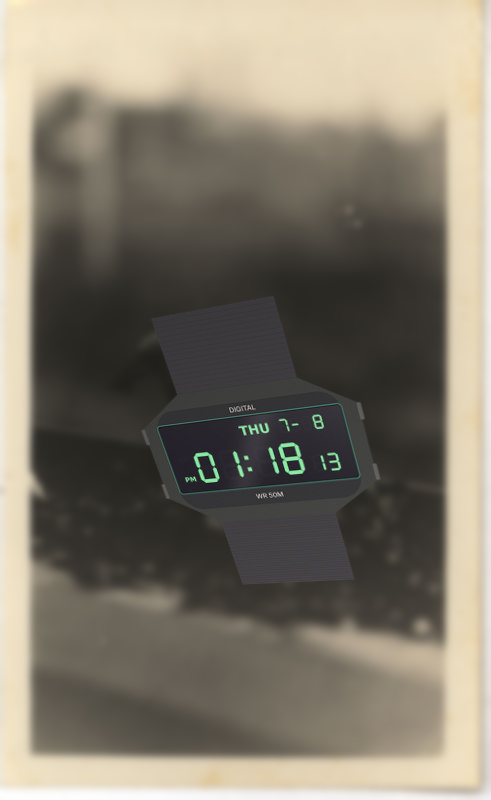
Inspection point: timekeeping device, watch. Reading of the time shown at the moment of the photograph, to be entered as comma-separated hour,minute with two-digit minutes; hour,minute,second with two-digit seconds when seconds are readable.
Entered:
1,18,13
